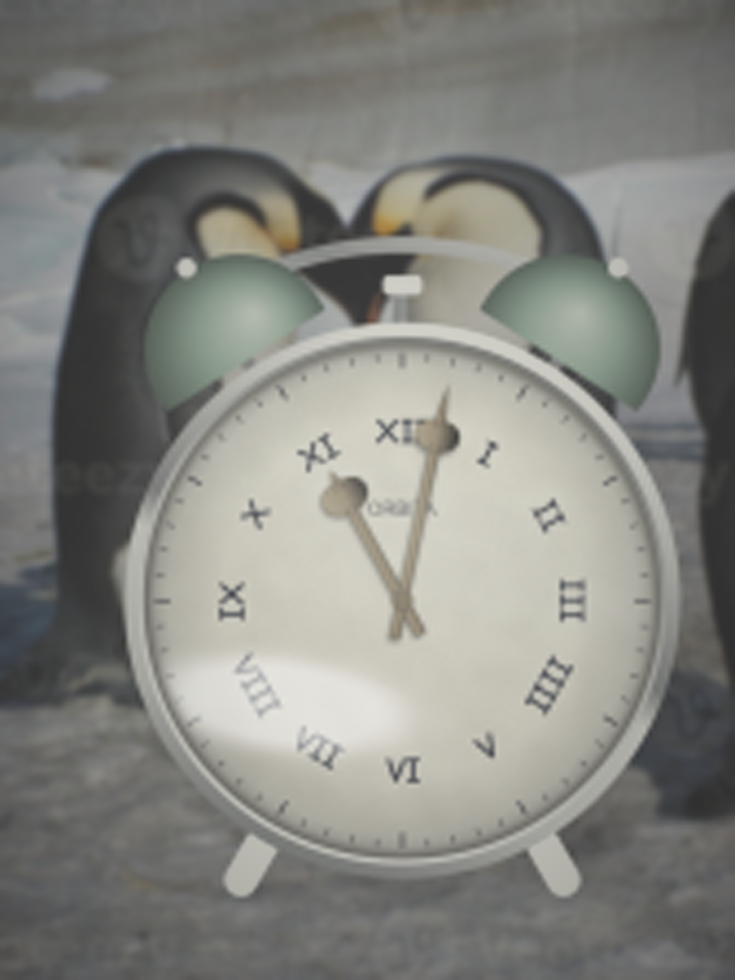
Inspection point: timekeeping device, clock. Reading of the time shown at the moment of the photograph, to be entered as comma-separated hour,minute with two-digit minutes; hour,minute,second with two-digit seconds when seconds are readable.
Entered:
11,02
